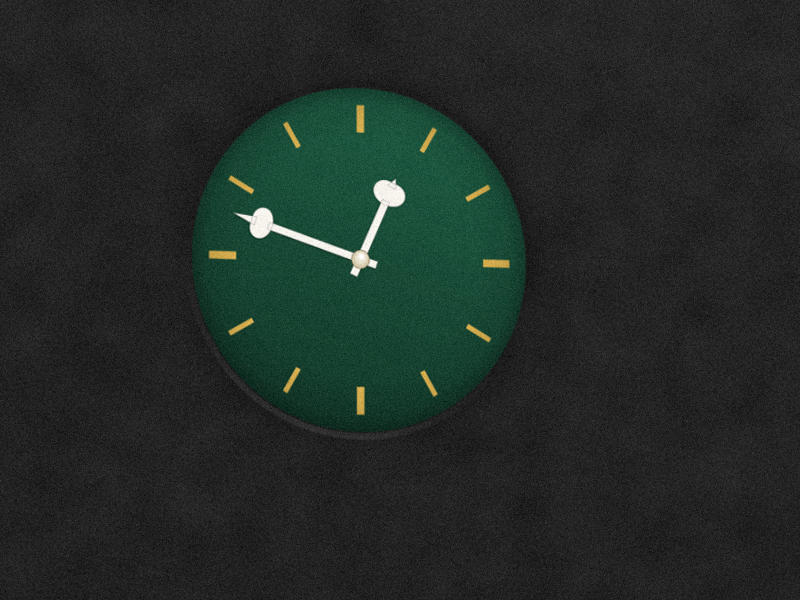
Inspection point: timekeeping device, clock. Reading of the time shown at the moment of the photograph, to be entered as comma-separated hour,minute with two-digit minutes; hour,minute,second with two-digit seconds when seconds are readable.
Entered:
12,48
